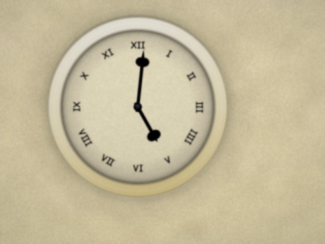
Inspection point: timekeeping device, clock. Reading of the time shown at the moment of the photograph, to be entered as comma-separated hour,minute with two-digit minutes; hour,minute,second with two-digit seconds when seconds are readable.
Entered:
5,01
